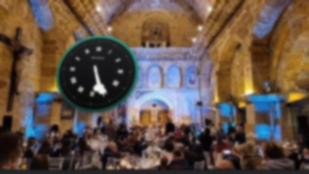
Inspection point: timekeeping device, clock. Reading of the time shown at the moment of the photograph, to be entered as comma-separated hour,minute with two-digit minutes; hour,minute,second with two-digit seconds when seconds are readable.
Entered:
5,26
